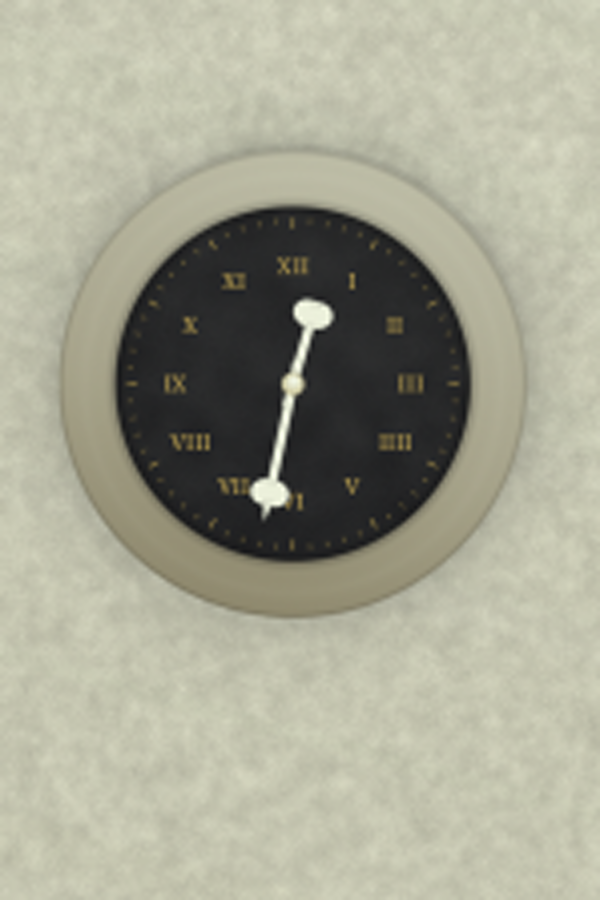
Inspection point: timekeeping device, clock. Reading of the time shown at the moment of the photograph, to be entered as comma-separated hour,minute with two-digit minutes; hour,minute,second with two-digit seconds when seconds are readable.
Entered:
12,32
